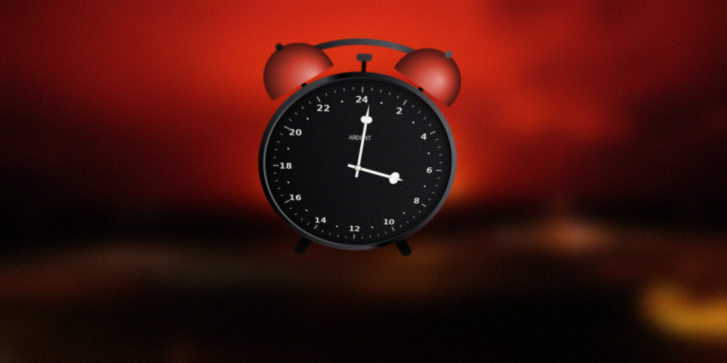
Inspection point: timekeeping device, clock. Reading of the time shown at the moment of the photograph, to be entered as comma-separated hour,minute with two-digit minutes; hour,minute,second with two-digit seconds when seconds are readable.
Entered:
7,01
